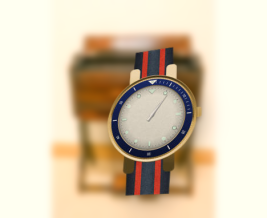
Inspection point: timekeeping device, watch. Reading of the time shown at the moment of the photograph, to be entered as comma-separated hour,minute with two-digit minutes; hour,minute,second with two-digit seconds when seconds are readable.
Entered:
1,06
